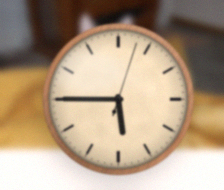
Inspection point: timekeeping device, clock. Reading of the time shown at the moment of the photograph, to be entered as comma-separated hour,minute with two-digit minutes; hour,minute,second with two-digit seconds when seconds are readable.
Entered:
5,45,03
